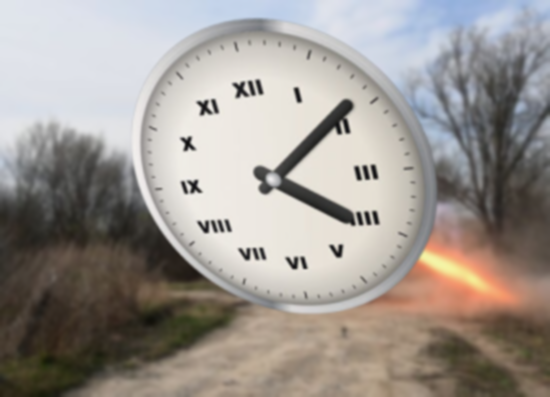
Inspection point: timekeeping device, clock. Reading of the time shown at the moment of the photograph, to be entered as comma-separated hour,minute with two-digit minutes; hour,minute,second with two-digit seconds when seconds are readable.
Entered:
4,09
